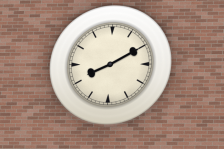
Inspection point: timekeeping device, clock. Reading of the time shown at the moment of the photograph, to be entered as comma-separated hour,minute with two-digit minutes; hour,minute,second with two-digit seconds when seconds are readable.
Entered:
8,10
